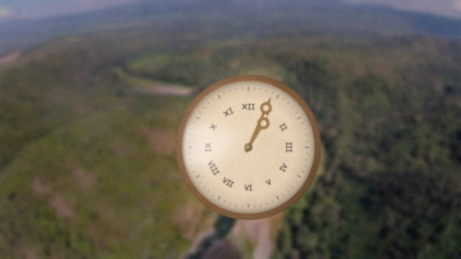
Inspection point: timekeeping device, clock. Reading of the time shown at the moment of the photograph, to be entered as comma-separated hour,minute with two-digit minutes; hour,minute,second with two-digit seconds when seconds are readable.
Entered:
1,04
